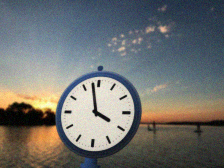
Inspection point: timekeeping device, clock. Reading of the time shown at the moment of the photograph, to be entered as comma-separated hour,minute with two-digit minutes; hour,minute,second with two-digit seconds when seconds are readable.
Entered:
3,58
